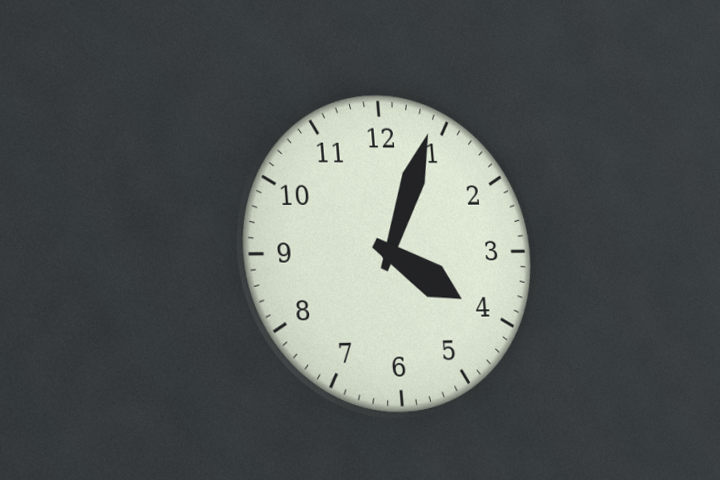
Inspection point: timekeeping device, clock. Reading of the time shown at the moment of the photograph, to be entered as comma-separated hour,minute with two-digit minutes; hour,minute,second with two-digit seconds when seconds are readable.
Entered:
4,04
